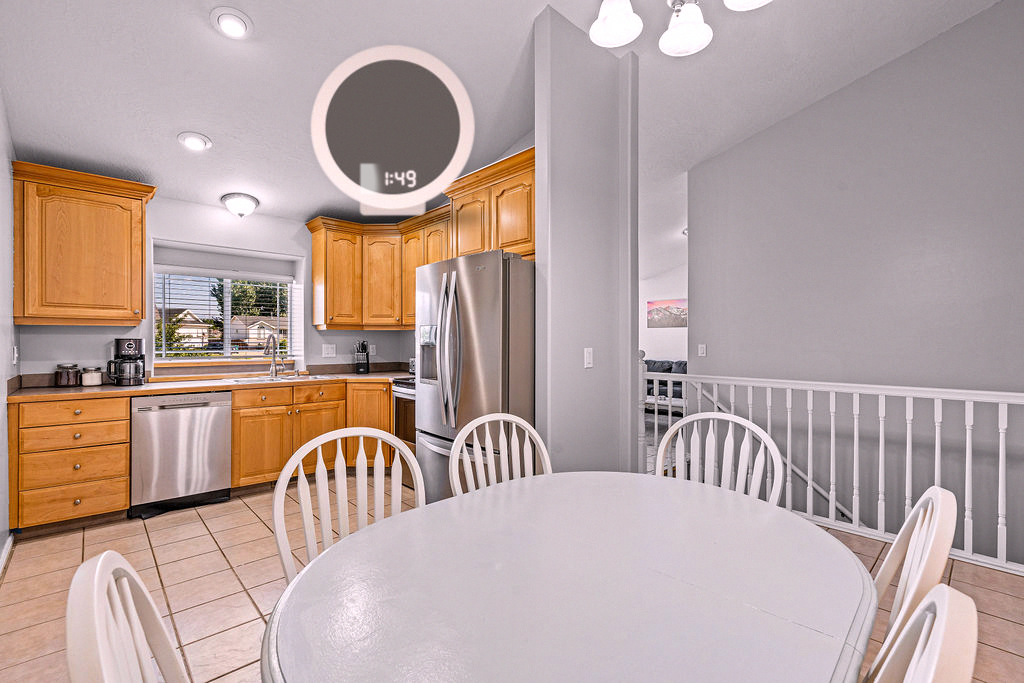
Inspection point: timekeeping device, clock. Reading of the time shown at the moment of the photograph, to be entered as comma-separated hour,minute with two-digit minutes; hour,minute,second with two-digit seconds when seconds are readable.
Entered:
1,49
